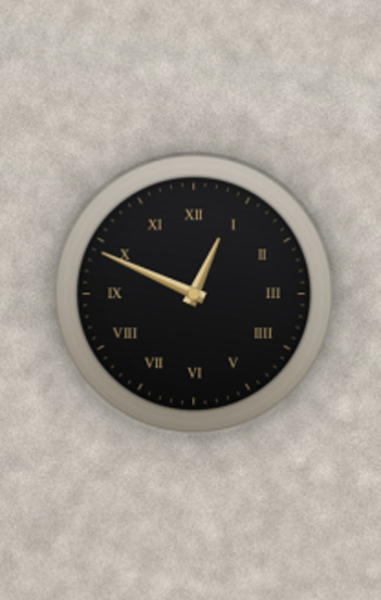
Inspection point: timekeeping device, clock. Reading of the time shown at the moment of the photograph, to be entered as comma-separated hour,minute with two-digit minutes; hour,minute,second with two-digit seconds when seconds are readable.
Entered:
12,49
